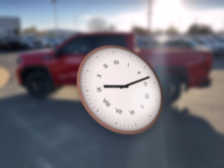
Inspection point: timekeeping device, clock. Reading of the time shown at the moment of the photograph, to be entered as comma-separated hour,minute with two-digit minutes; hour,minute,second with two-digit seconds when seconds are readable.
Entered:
9,13
